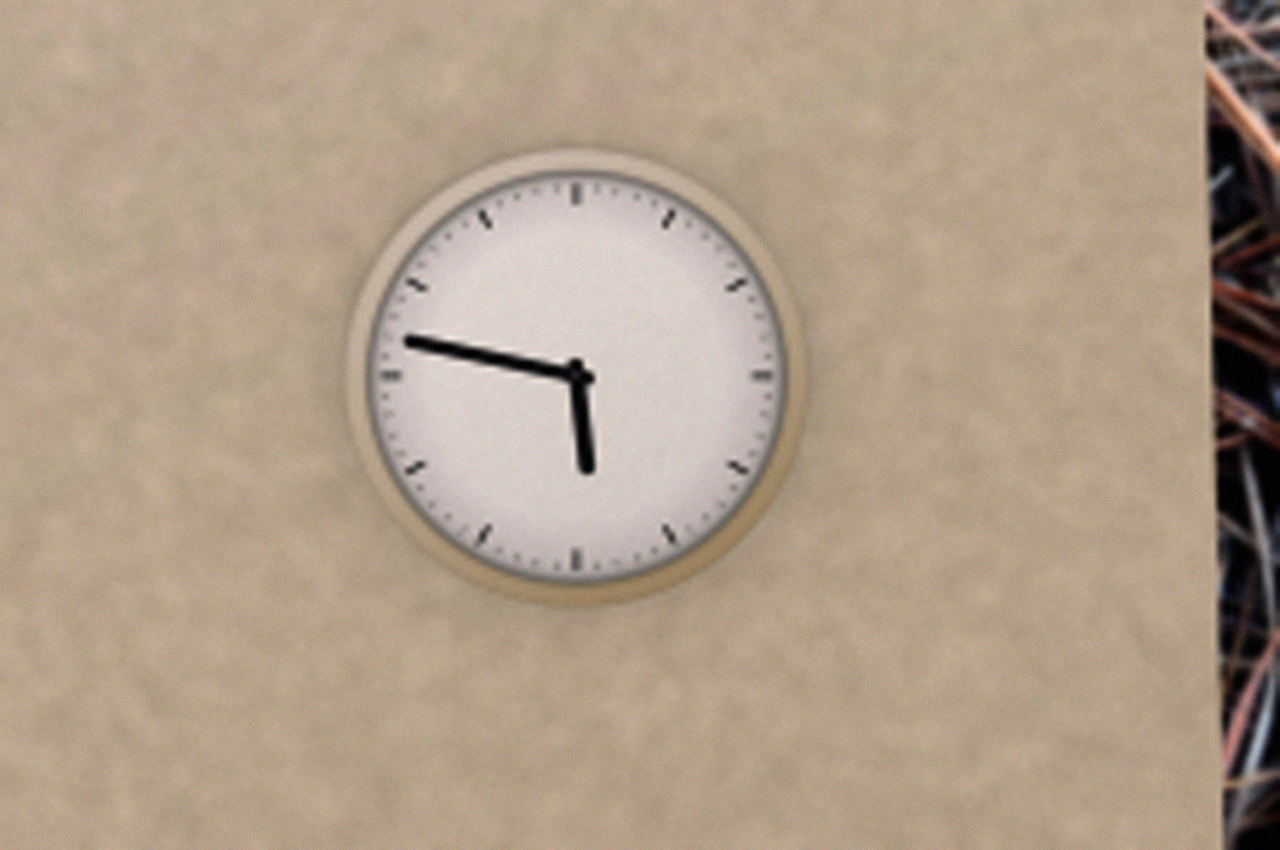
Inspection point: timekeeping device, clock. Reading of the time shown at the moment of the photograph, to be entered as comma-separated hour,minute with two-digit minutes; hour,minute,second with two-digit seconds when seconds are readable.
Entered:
5,47
